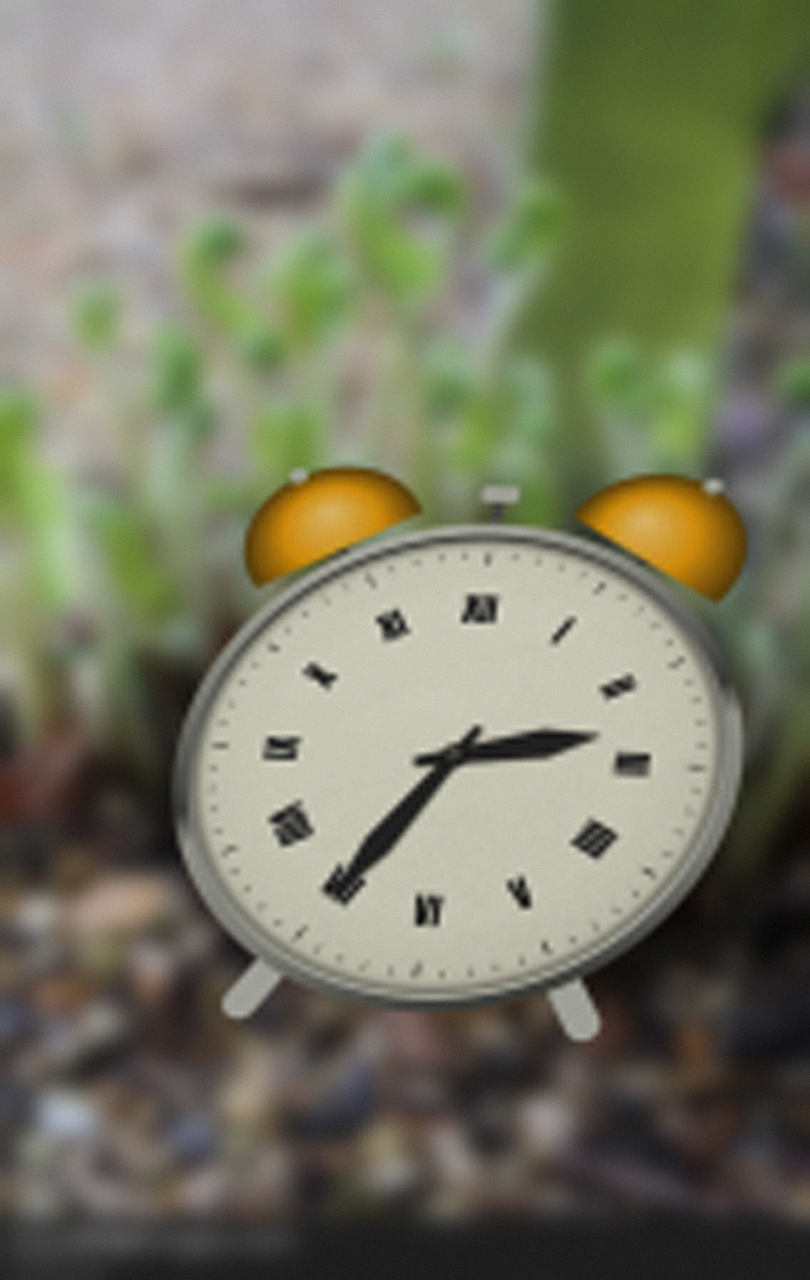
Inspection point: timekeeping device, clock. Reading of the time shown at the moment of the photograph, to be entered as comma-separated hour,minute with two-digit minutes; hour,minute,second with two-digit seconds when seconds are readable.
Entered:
2,35
